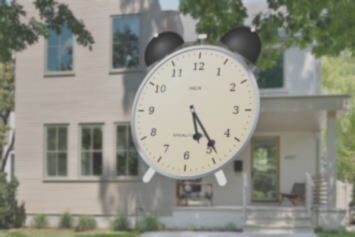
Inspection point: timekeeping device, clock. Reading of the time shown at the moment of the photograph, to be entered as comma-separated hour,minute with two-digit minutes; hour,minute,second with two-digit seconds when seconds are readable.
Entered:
5,24
